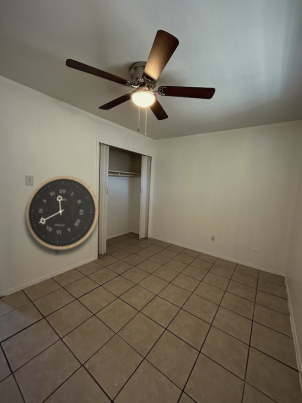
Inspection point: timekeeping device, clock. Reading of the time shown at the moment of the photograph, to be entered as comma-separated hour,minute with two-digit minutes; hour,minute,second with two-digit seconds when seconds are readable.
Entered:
11,40
